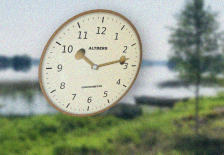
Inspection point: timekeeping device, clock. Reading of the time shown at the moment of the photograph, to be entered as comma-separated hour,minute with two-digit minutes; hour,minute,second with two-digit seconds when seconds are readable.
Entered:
10,13
